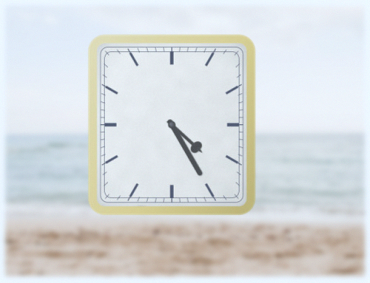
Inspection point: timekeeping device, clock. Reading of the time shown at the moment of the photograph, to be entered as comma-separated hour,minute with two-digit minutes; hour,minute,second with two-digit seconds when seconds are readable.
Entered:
4,25
